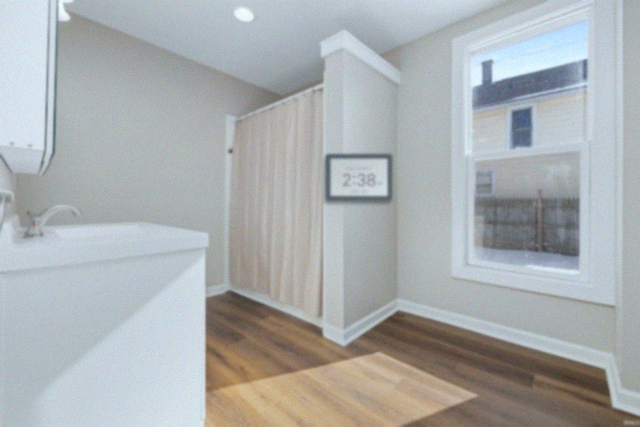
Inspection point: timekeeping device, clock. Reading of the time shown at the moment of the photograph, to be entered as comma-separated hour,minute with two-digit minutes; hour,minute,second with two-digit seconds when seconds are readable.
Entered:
2,38
